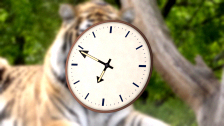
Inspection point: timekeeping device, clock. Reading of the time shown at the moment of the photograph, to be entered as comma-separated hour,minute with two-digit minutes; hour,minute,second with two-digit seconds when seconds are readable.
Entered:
6,49
